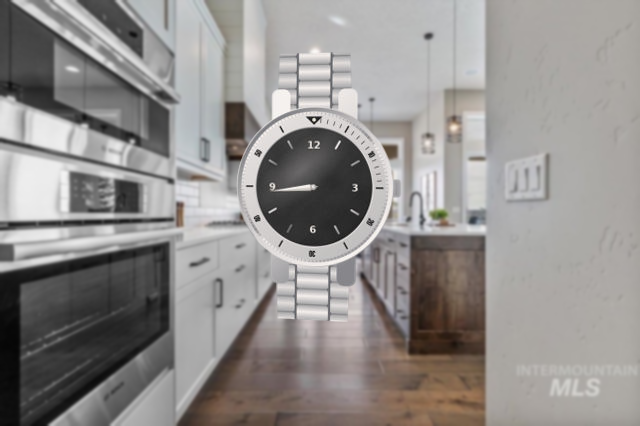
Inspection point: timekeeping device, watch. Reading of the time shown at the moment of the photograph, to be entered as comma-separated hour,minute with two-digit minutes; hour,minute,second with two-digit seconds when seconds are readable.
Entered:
8,44
